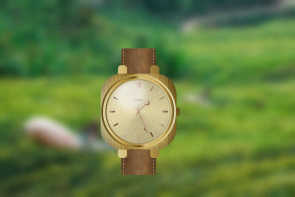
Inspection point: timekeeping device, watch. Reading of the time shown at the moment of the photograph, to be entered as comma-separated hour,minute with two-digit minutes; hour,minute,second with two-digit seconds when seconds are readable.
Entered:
1,26
